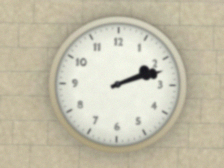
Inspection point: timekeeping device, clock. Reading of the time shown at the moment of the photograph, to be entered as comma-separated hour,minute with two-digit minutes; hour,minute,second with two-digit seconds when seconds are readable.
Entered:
2,12
